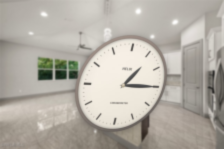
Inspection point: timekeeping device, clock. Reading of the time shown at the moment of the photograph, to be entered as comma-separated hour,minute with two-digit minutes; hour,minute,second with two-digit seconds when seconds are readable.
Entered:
1,15
